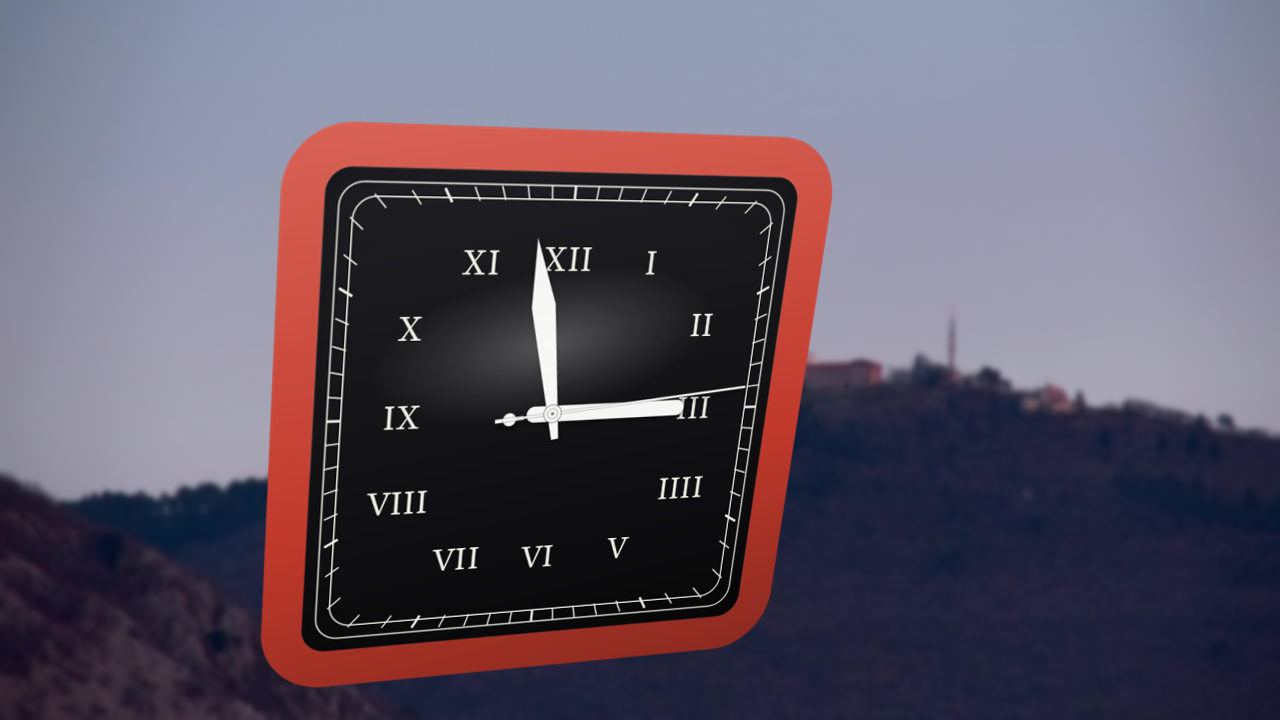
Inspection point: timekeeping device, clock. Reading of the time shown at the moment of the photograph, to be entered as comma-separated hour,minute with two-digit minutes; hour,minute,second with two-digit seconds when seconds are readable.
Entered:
2,58,14
